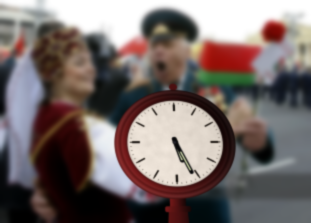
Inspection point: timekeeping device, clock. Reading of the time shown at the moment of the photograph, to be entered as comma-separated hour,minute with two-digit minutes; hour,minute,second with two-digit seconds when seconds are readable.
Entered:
5,26
